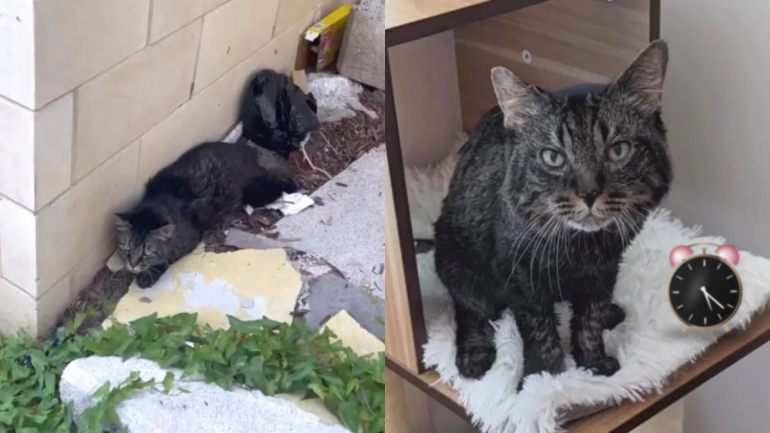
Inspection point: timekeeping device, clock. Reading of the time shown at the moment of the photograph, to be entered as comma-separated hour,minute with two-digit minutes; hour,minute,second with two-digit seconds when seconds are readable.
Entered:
5,22
